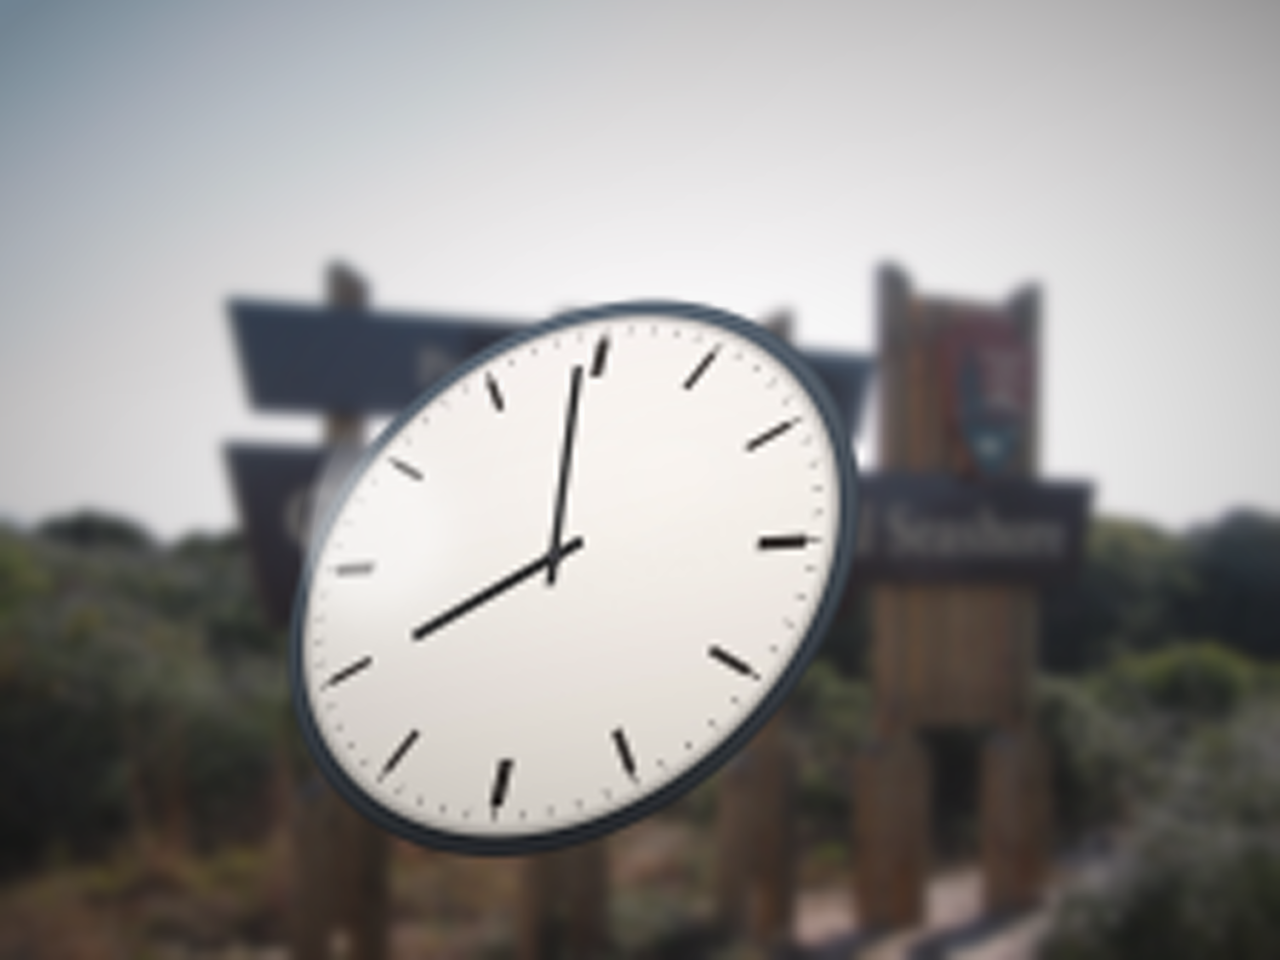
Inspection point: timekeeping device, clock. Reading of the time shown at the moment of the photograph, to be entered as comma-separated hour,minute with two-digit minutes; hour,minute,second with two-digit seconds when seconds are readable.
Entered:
7,59
